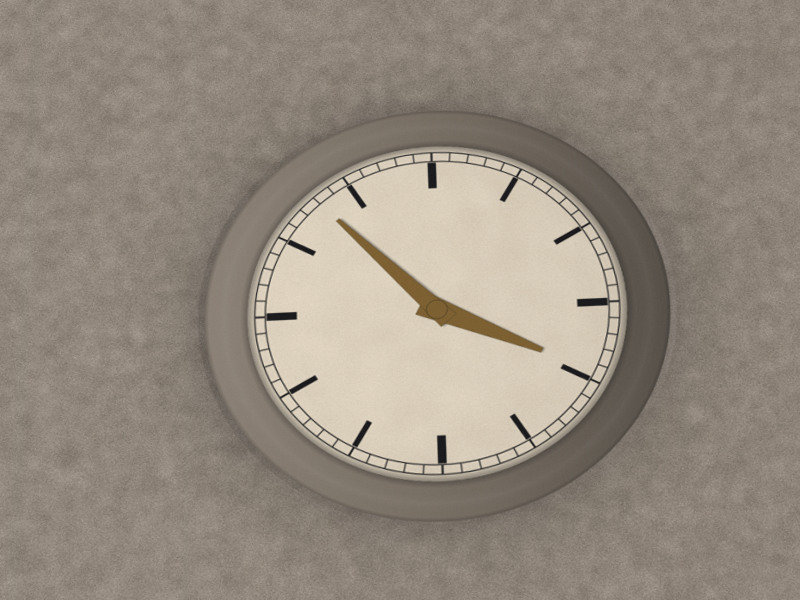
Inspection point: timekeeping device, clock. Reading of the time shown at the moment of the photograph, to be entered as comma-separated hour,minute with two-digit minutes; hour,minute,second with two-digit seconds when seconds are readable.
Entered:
3,53
